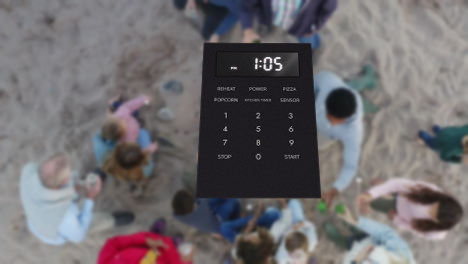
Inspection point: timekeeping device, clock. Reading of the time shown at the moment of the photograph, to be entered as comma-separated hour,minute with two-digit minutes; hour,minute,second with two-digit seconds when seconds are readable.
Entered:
1,05
